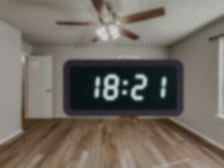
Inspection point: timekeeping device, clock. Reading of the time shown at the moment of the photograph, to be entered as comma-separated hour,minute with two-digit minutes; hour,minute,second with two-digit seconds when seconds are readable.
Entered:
18,21
